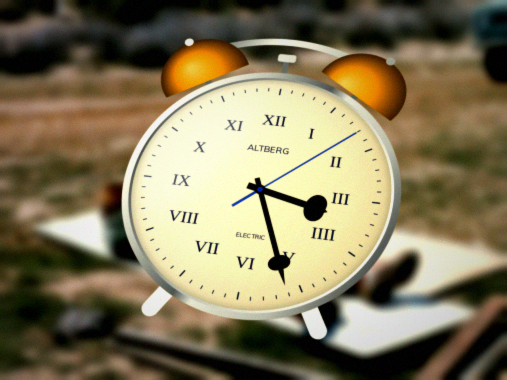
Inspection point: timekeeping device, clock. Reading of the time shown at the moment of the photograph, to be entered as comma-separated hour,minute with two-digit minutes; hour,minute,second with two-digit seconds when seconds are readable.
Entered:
3,26,08
